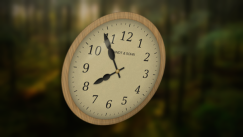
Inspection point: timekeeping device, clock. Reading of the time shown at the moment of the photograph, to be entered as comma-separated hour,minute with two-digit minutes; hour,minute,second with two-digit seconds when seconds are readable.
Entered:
7,54
